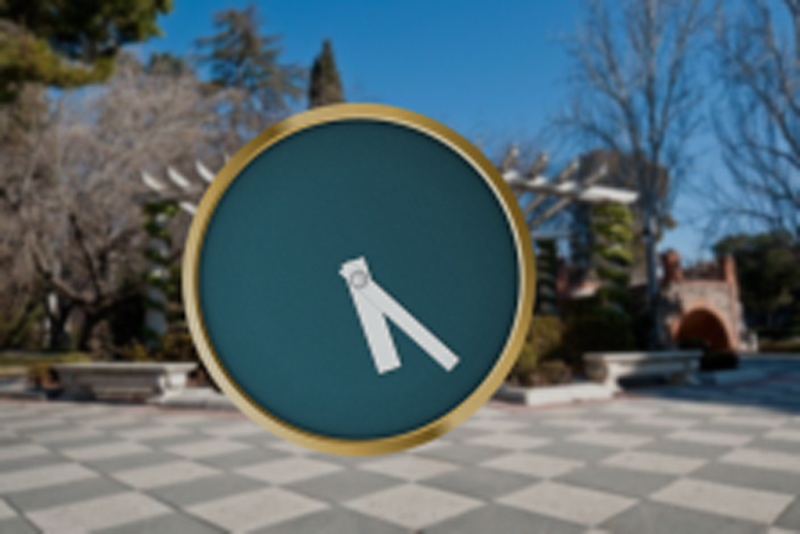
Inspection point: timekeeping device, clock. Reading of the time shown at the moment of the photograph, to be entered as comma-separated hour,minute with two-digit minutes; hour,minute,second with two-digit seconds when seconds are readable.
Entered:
5,22
